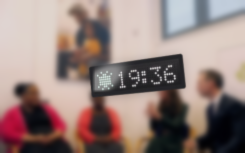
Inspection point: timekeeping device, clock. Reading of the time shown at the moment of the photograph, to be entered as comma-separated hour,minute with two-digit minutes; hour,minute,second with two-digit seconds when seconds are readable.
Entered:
19,36
